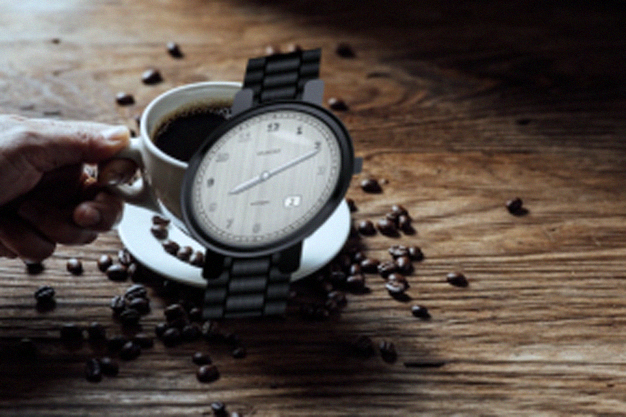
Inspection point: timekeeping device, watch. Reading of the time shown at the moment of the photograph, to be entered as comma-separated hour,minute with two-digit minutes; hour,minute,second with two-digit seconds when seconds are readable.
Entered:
8,11
